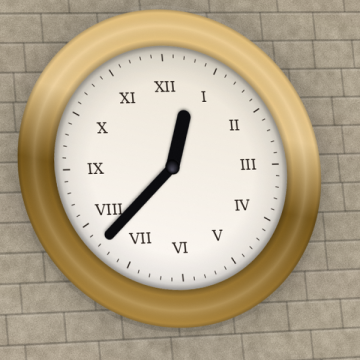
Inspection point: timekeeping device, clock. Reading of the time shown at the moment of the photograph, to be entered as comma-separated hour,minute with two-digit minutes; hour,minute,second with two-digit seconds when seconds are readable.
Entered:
12,38
